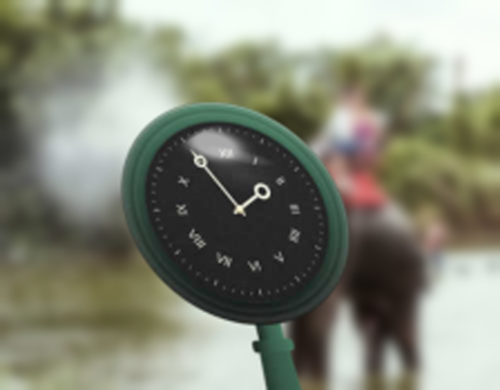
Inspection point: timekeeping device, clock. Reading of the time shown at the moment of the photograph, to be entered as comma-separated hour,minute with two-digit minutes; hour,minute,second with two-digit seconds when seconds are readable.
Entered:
1,55
